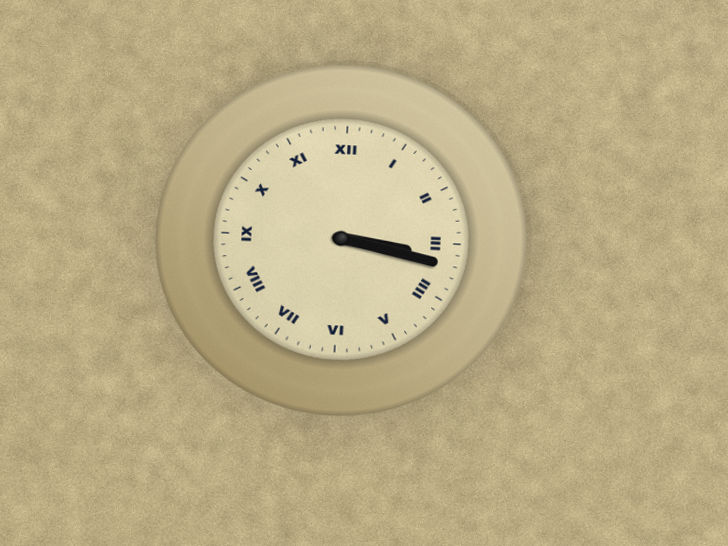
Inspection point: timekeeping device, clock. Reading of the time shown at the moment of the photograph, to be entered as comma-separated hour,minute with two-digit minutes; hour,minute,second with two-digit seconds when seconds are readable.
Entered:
3,17
